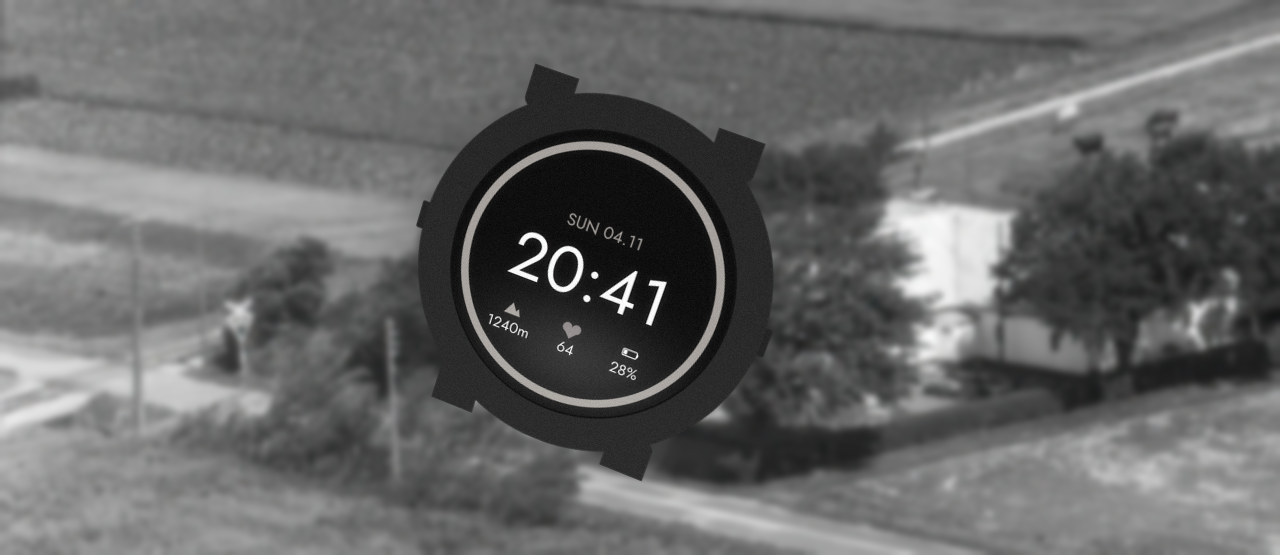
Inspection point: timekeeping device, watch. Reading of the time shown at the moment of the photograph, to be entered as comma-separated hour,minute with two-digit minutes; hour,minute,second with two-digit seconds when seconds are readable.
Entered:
20,41
